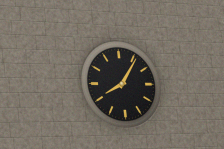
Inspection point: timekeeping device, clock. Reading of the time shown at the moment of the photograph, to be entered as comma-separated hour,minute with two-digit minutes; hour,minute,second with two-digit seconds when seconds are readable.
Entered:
8,06
